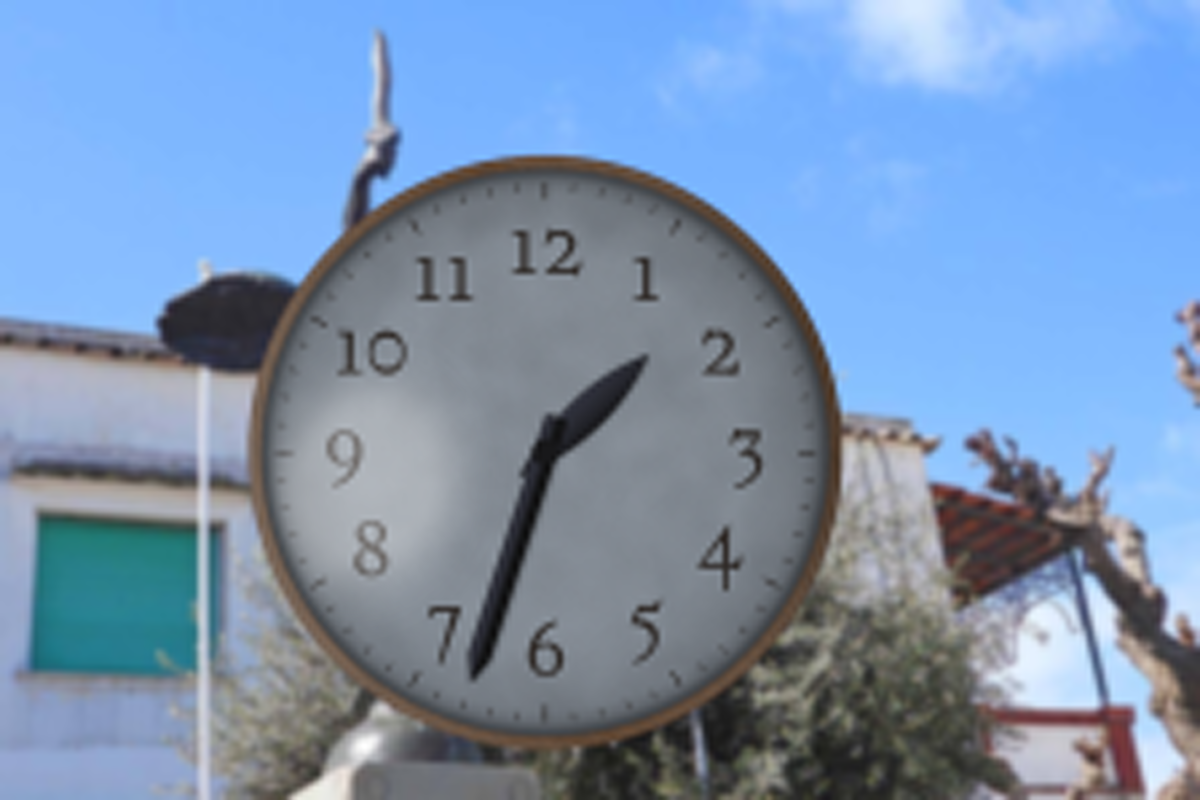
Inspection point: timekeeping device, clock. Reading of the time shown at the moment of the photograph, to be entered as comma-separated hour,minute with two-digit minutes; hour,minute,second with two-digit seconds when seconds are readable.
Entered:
1,33
